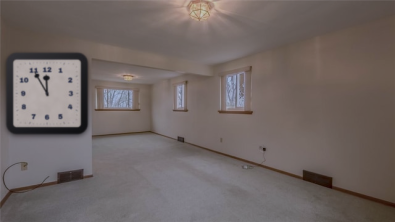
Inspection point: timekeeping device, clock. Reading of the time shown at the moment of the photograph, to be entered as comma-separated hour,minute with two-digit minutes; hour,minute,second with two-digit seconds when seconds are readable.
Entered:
11,55
